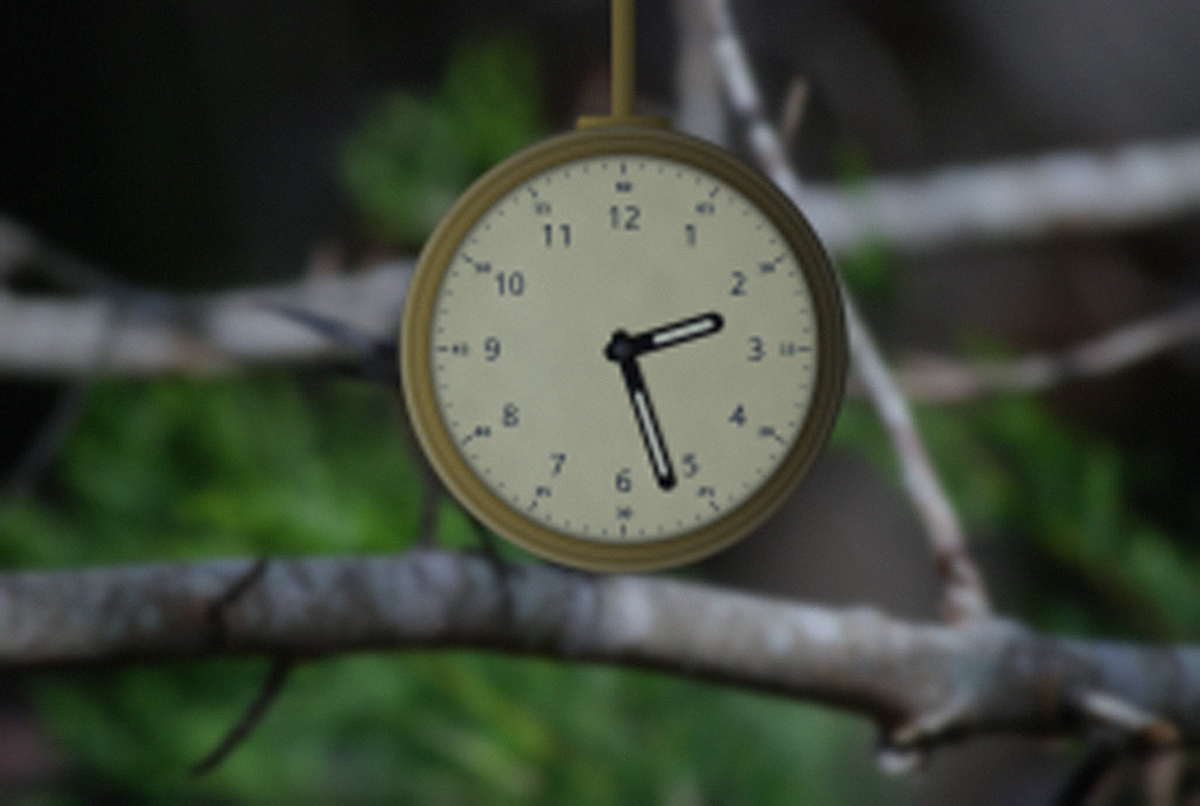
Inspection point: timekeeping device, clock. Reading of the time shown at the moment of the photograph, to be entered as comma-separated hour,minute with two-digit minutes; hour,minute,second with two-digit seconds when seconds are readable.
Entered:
2,27
